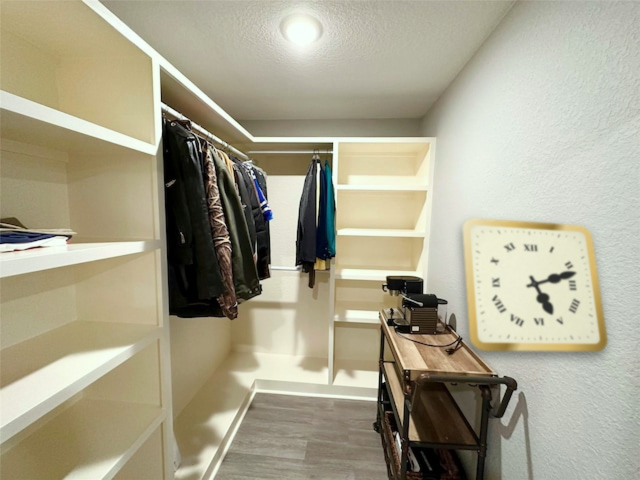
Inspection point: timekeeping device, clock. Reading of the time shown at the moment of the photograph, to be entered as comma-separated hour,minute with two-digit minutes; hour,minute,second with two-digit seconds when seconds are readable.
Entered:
5,12
